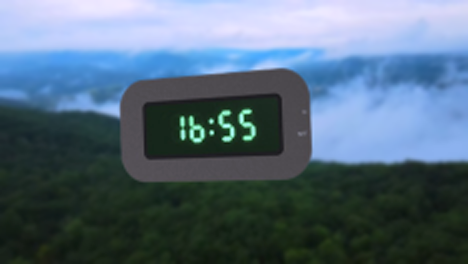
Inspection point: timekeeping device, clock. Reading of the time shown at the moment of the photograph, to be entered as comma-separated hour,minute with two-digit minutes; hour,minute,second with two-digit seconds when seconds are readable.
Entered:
16,55
